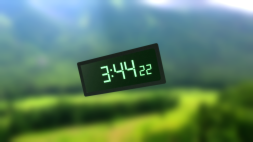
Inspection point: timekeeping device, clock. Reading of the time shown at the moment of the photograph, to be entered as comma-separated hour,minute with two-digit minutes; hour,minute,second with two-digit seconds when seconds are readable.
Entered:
3,44,22
